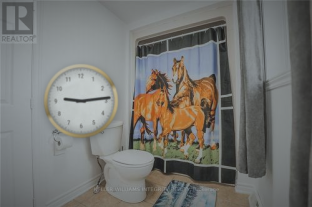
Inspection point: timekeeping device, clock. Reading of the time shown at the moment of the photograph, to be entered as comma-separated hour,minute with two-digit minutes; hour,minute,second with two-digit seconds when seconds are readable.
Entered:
9,14
